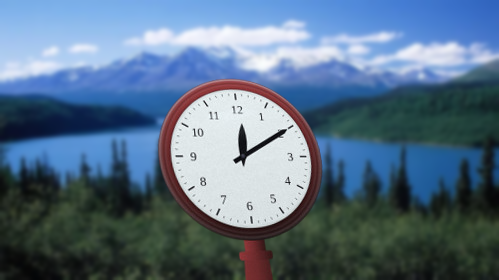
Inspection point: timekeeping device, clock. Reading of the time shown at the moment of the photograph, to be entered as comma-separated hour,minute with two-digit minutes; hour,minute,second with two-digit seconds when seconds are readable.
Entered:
12,10
